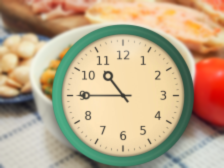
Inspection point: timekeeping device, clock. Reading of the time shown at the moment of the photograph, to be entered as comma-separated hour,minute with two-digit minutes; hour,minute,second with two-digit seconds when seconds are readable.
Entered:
10,45
